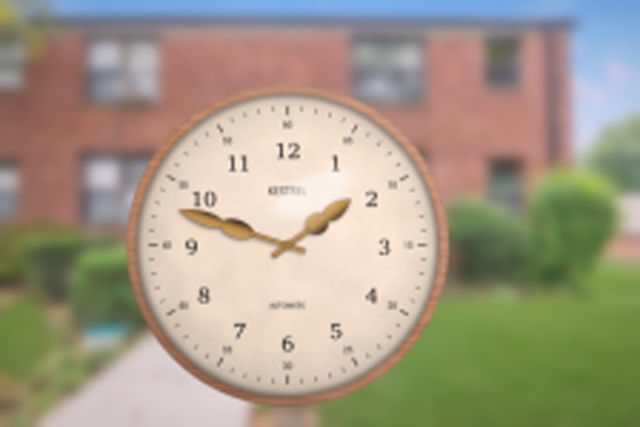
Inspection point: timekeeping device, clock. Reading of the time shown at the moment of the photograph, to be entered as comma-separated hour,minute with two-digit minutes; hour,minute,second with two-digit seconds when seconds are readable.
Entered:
1,48
